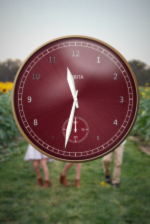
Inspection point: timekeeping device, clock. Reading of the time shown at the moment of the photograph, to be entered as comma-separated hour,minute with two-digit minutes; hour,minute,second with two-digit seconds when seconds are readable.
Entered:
11,32
